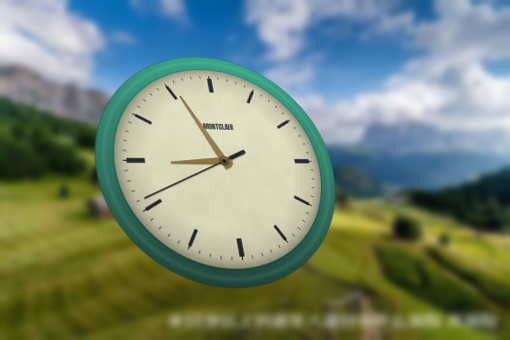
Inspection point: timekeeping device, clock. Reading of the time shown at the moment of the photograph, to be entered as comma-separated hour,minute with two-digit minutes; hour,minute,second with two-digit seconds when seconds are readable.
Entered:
8,55,41
